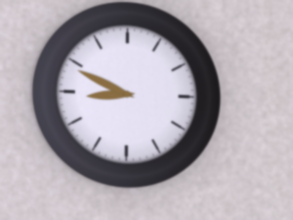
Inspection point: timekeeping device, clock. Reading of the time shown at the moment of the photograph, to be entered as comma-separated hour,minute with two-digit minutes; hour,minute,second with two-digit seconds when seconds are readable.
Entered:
8,49
